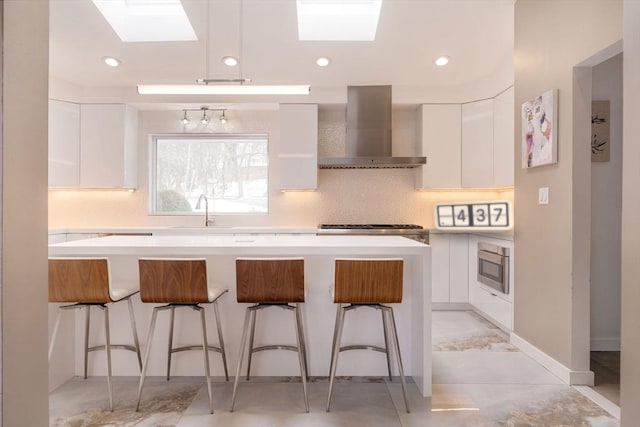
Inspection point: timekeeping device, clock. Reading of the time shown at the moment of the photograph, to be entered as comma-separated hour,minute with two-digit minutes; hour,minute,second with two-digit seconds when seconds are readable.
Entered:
4,37
